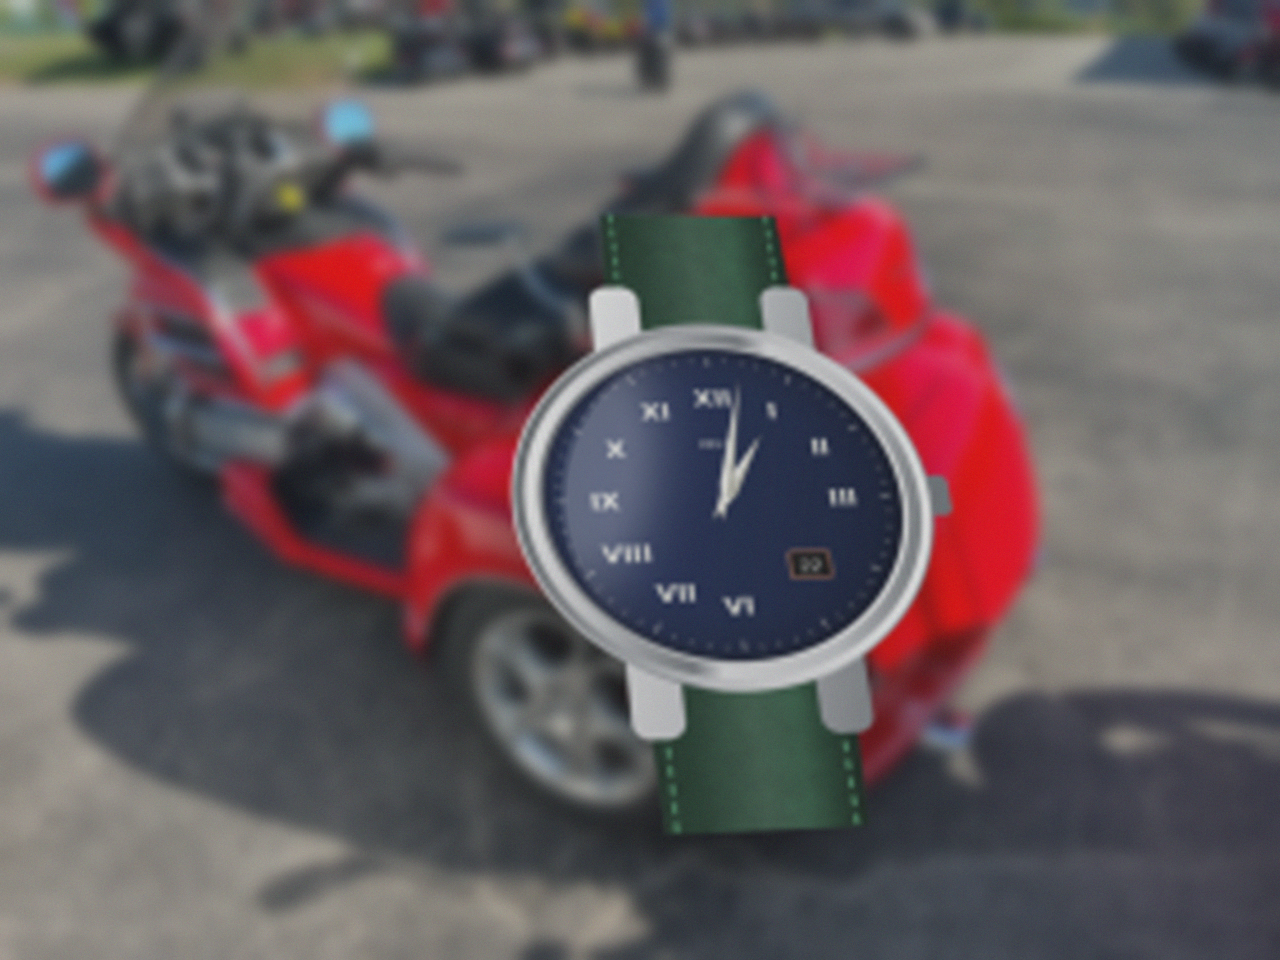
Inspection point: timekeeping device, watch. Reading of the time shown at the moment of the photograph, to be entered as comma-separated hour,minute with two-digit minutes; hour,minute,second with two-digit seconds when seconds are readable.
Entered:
1,02
